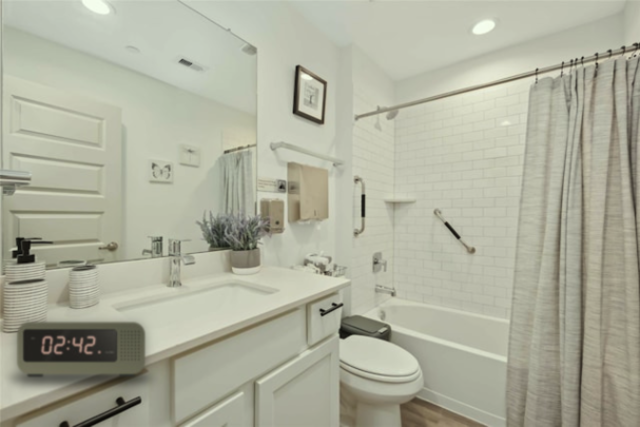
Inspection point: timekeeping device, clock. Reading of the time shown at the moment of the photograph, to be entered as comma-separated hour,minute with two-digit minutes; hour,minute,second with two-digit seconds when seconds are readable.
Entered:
2,42
